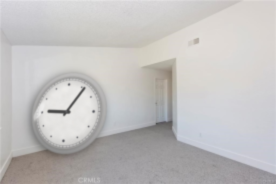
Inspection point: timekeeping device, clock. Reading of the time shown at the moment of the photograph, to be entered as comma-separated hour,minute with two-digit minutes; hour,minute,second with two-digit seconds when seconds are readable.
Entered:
9,06
